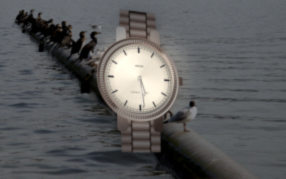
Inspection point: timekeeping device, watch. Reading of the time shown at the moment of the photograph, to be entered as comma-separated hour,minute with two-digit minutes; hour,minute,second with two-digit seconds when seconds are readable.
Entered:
5,29
